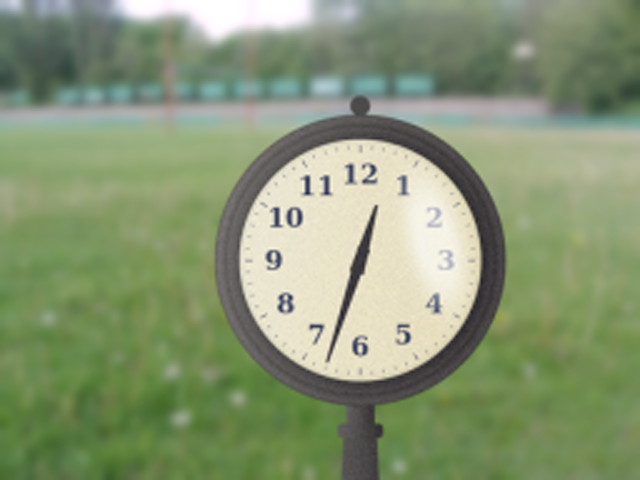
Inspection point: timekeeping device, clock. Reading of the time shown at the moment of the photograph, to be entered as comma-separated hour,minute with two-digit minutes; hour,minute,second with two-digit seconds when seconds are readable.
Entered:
12,33
